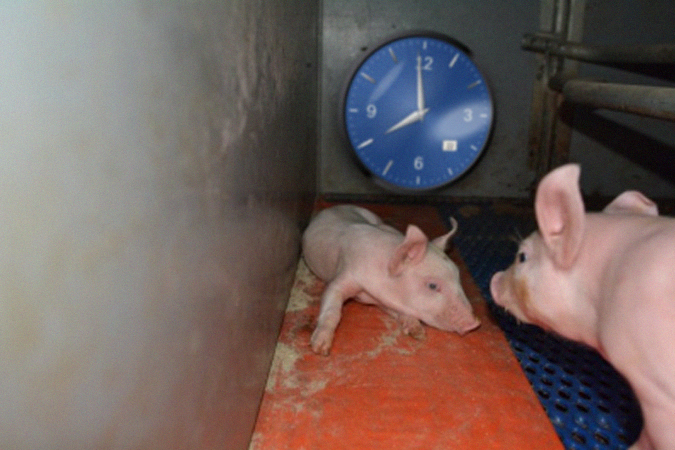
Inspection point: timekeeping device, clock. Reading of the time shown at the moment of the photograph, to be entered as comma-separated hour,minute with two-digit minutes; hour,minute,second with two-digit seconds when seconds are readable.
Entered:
7,59
